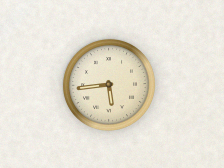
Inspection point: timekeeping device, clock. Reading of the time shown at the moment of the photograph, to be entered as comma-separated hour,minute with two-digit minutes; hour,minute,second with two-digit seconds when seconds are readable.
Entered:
5,44
